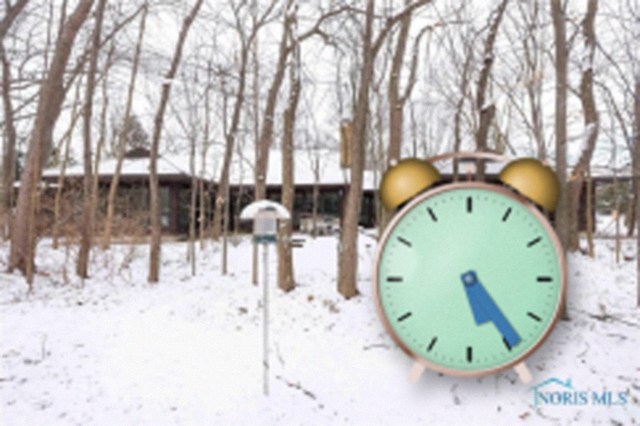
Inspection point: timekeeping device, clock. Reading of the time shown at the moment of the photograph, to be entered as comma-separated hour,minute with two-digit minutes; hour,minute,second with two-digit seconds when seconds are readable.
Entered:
5,24
